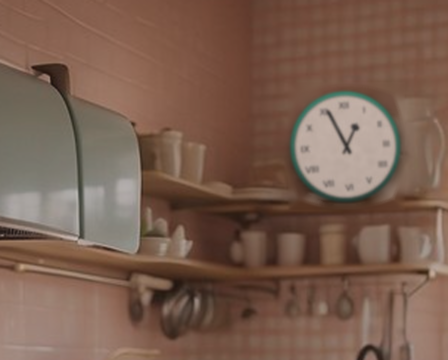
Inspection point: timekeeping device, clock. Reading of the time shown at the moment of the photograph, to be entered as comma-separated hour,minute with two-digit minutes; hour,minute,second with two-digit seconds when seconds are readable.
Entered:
12,56
